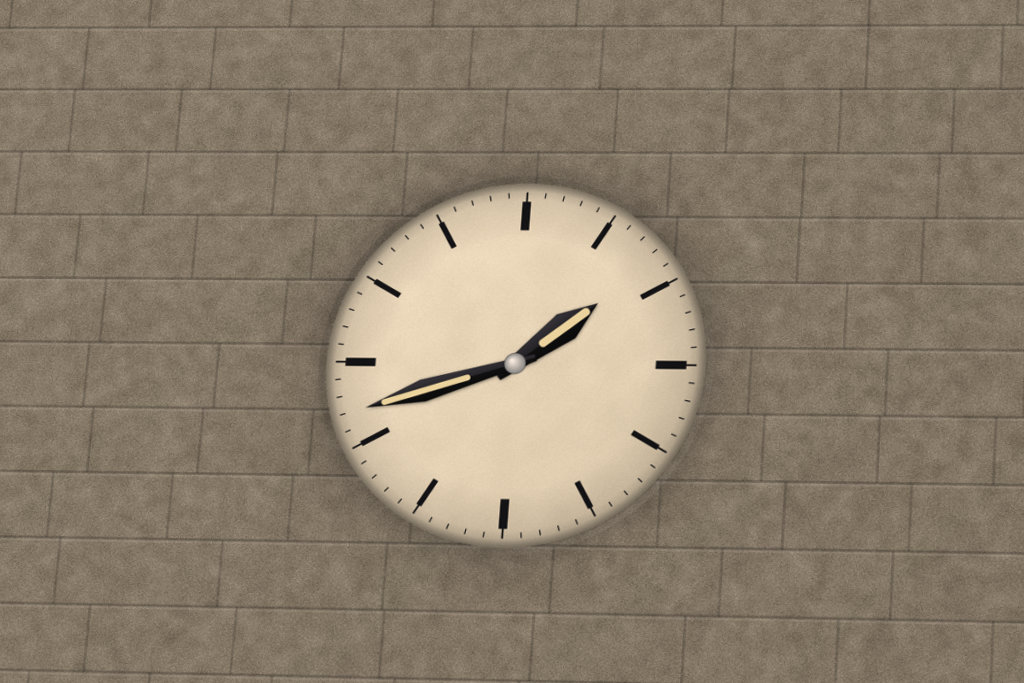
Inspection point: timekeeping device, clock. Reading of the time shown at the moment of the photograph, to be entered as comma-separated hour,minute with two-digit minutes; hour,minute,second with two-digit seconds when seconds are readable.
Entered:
1,42
